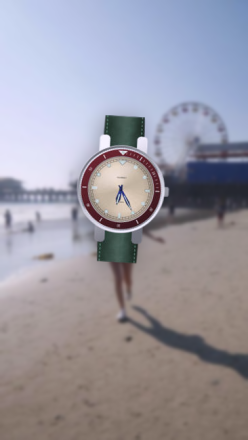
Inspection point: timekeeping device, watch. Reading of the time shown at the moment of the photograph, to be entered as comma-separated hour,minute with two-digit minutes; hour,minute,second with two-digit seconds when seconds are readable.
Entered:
6,25
